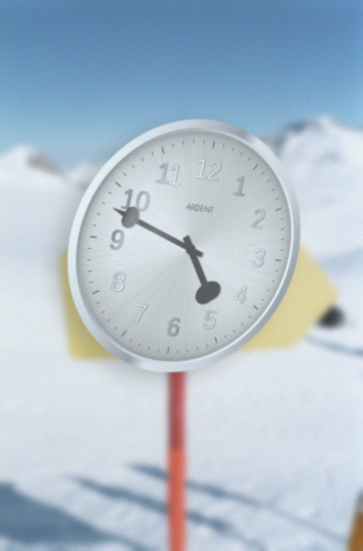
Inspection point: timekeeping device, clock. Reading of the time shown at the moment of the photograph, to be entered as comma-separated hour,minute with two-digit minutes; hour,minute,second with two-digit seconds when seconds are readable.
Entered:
4,48
